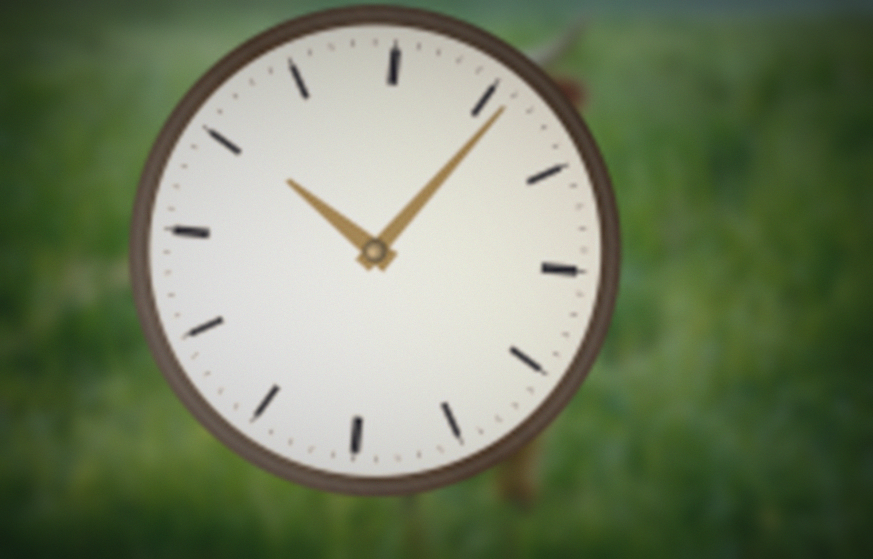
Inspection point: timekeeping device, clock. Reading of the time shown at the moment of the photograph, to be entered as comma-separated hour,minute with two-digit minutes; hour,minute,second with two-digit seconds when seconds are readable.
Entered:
10,06
